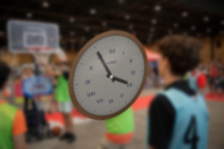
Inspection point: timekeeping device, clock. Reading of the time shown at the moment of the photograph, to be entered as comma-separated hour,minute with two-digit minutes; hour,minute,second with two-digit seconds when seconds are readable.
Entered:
3,55
